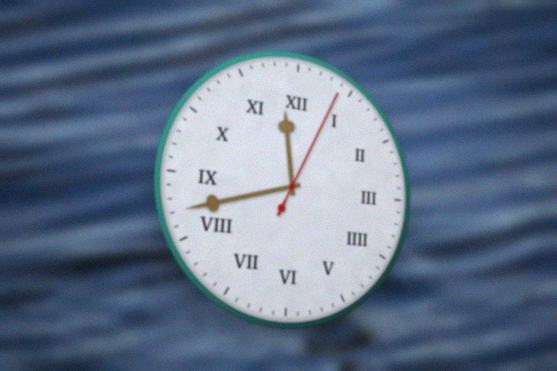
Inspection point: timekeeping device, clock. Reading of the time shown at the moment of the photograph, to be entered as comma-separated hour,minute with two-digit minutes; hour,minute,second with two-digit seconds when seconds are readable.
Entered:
11,42,04
